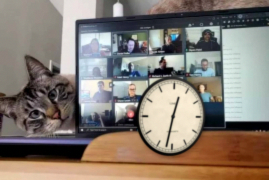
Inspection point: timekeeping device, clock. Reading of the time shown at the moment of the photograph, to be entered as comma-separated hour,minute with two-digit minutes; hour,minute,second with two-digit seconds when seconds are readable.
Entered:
12,32
